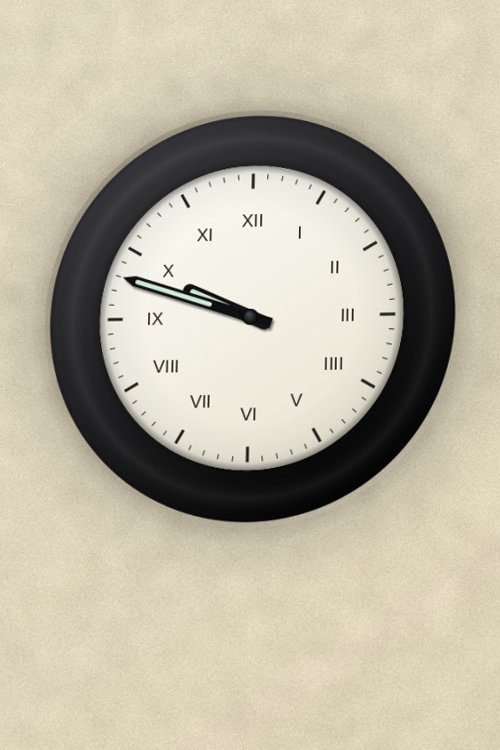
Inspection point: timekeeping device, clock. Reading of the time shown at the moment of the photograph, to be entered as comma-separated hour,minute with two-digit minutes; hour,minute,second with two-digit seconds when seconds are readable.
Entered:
9,48
